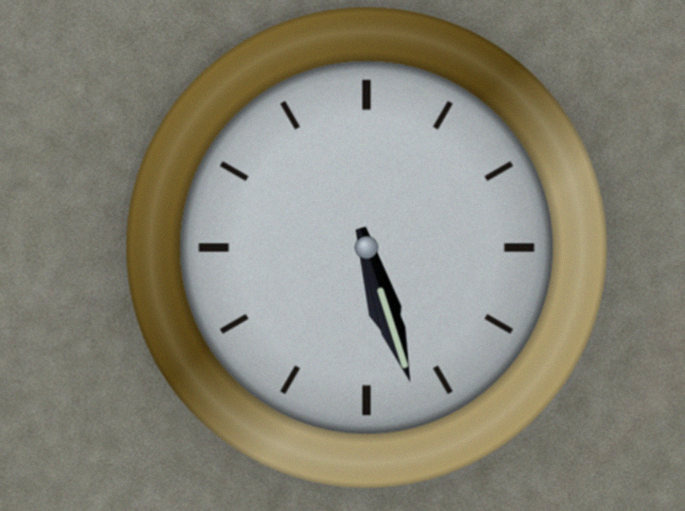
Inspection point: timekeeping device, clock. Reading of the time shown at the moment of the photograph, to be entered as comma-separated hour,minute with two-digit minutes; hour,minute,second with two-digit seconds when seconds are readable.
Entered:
5,27
